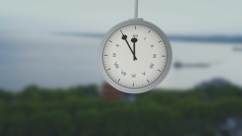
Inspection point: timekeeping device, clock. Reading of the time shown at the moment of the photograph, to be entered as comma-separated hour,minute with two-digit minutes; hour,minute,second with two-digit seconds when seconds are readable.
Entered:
11,55
